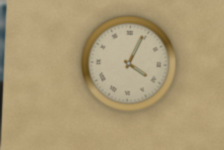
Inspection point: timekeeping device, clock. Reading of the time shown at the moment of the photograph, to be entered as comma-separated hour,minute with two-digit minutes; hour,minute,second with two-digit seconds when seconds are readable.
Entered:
4,04
